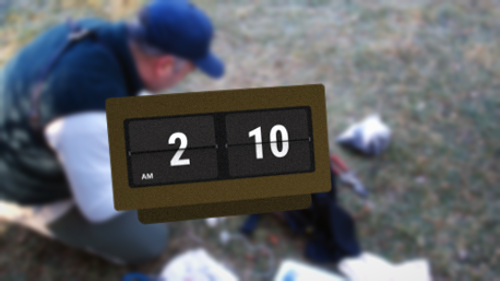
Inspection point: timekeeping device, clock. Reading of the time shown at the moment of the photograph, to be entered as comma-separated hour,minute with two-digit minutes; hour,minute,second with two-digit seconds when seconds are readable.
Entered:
2,10
